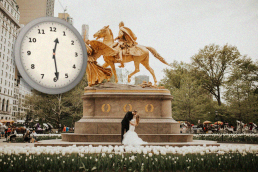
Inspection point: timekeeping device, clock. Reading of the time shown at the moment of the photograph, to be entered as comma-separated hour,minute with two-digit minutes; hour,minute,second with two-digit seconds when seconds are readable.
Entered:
12,29
